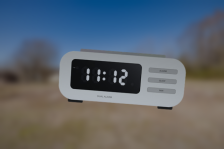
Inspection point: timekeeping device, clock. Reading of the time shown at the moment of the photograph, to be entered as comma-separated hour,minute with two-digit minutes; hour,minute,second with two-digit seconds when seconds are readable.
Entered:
11,12
